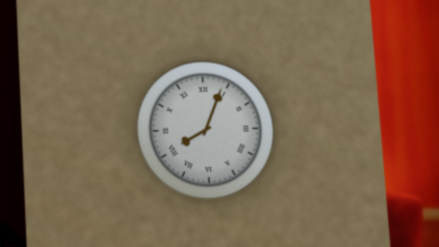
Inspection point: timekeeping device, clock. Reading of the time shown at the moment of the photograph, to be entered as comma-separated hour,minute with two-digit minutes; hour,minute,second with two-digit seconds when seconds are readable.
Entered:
8,04
